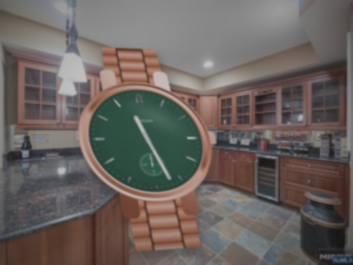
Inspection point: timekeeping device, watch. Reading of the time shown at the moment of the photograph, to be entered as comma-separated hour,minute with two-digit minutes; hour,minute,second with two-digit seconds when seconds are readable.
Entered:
11,27
